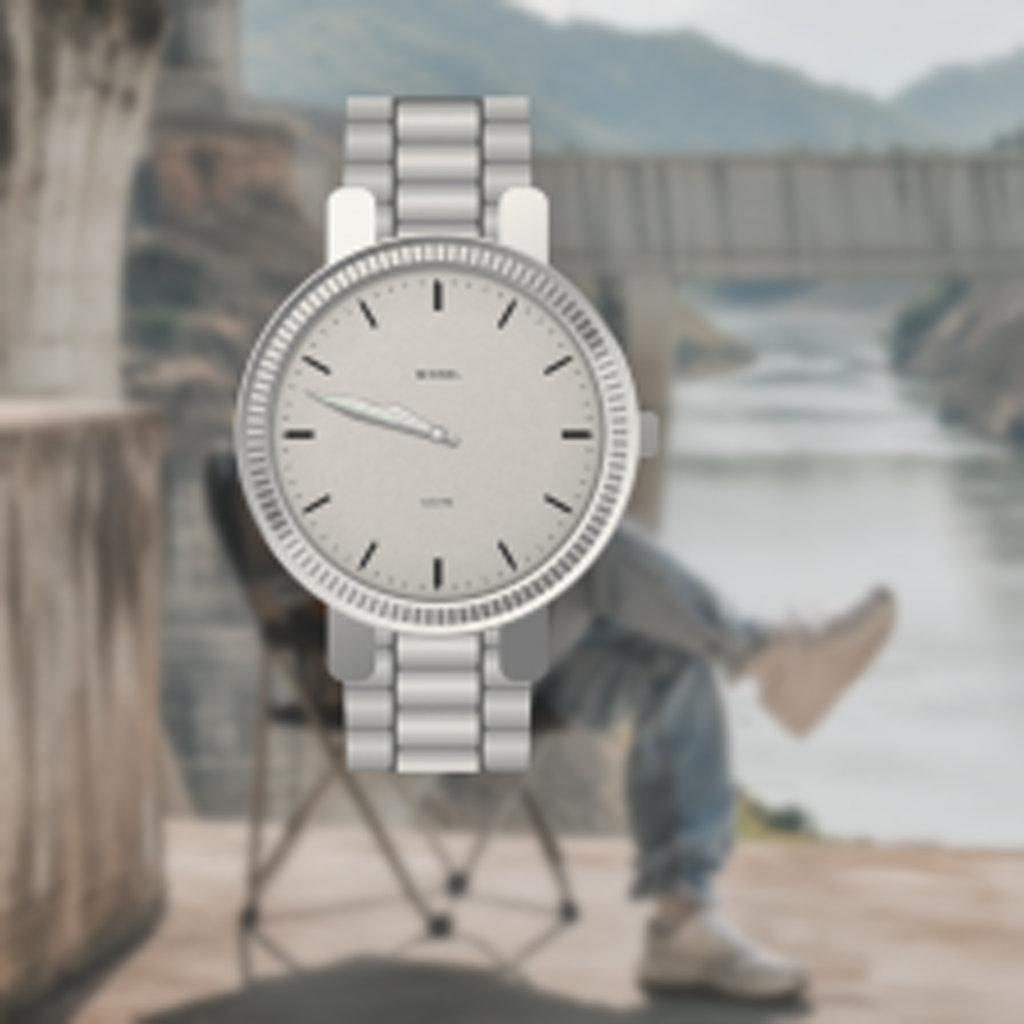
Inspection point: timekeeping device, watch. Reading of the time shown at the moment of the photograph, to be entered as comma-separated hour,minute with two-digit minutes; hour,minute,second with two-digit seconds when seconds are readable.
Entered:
9,48
